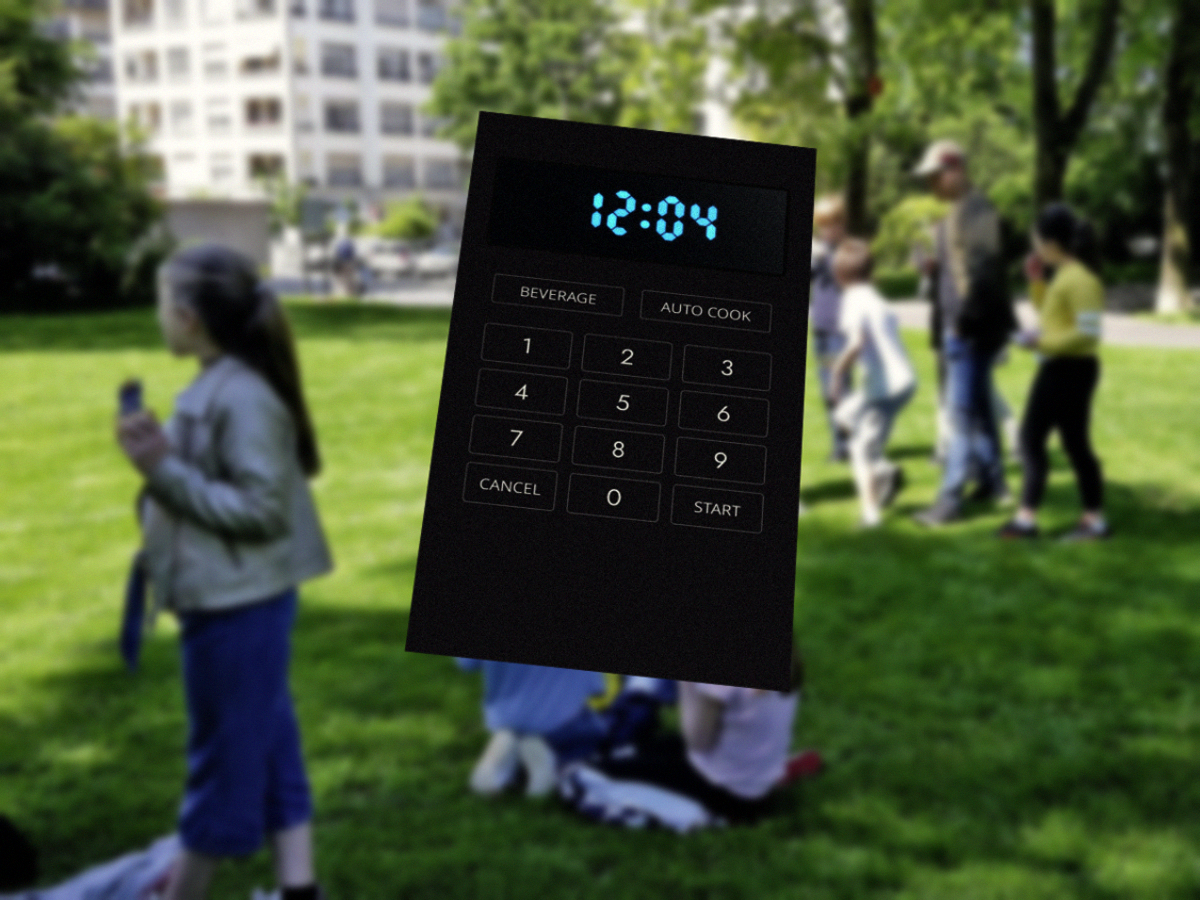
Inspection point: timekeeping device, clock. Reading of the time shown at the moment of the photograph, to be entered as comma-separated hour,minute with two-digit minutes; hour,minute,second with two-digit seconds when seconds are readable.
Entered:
12,04
